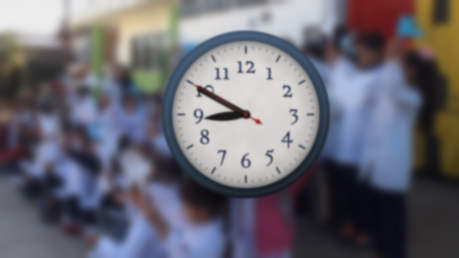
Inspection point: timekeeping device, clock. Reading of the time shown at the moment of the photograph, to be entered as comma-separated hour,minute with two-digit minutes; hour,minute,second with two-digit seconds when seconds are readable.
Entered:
8,49,50
